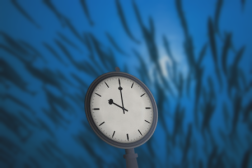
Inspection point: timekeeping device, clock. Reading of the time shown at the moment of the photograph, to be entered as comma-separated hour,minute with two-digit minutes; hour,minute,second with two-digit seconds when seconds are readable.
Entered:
10,00
